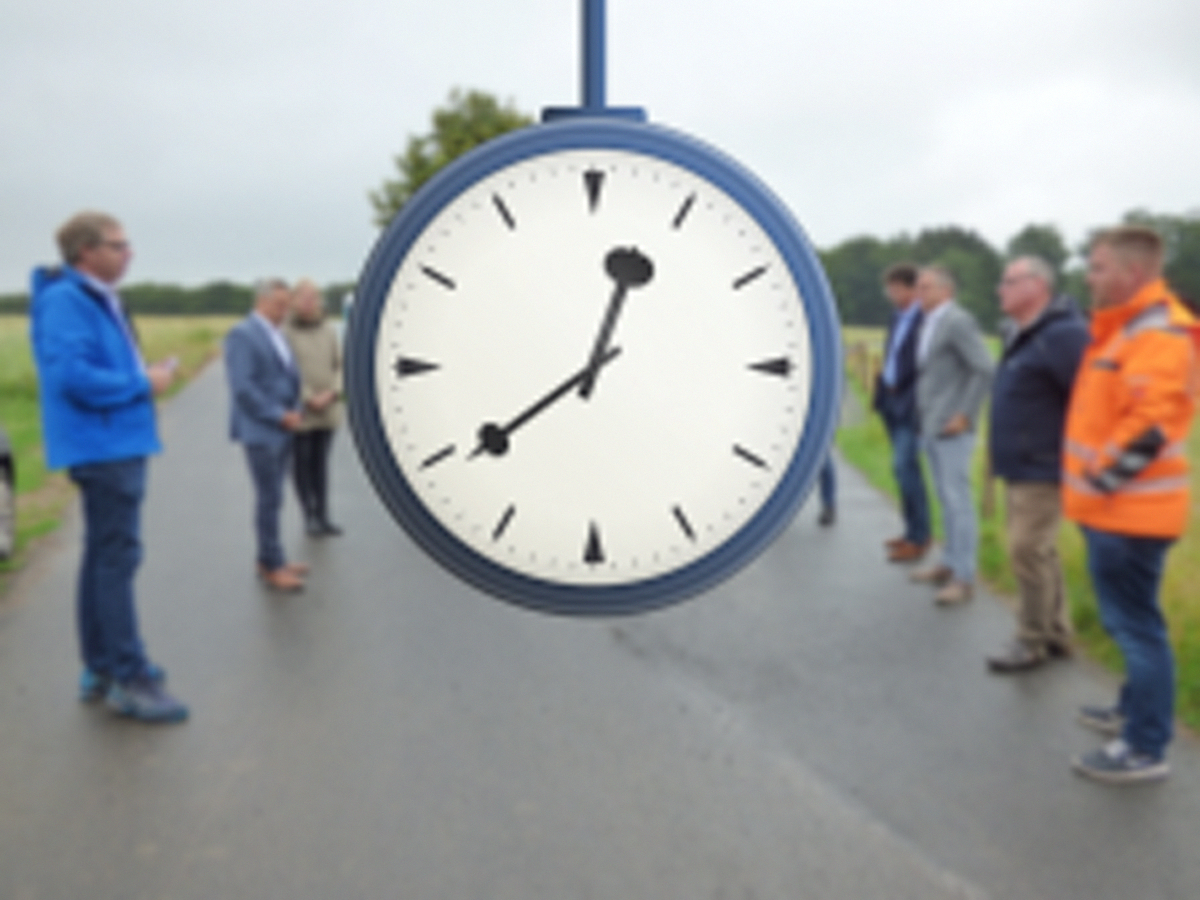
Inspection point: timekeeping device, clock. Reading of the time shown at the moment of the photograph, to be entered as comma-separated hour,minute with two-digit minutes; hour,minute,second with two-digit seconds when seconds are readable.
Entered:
12,39
